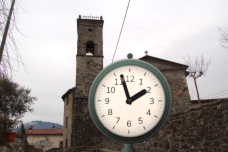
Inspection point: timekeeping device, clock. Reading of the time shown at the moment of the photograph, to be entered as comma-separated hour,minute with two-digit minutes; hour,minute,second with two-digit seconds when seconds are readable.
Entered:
1,57
